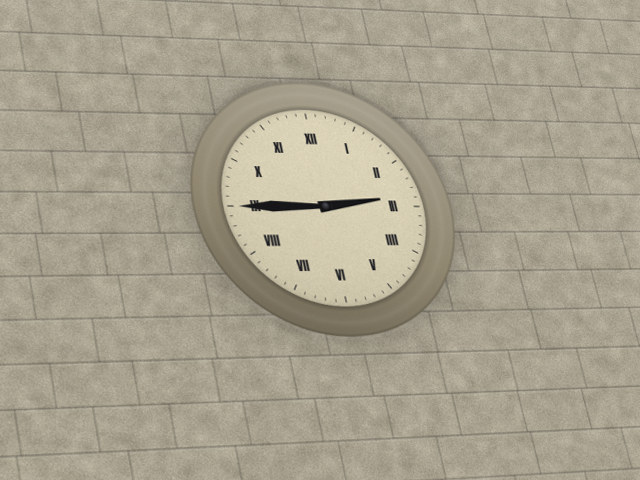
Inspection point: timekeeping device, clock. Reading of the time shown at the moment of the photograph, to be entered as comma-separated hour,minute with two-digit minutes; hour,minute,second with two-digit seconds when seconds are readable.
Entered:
2,45
